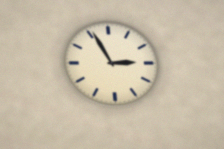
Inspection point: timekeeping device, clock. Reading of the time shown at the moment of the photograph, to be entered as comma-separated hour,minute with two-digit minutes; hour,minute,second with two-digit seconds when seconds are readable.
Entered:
2,56
